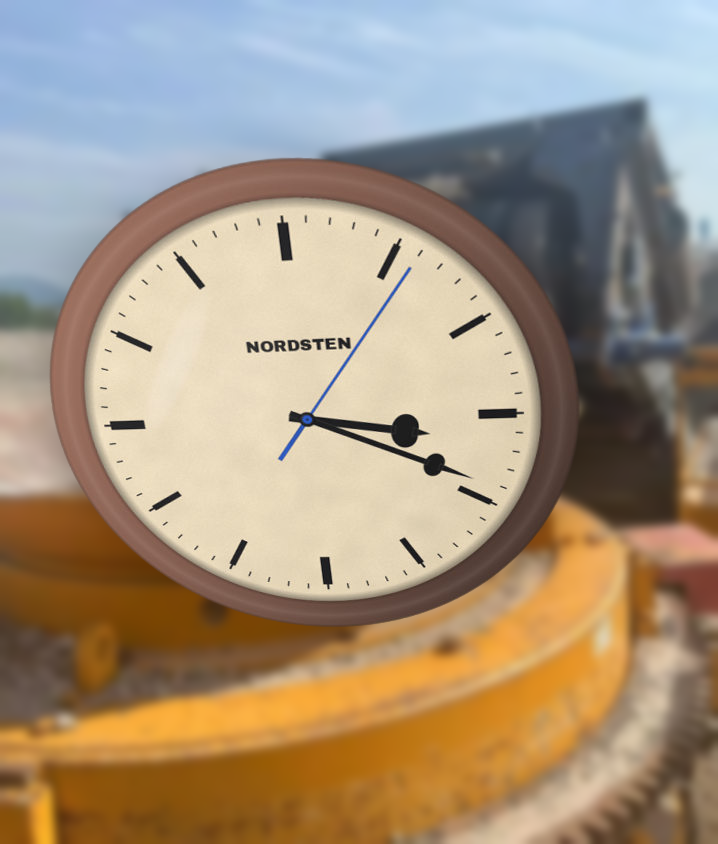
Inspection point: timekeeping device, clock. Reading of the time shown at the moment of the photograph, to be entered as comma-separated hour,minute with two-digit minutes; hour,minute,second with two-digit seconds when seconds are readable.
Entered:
3,19,06
